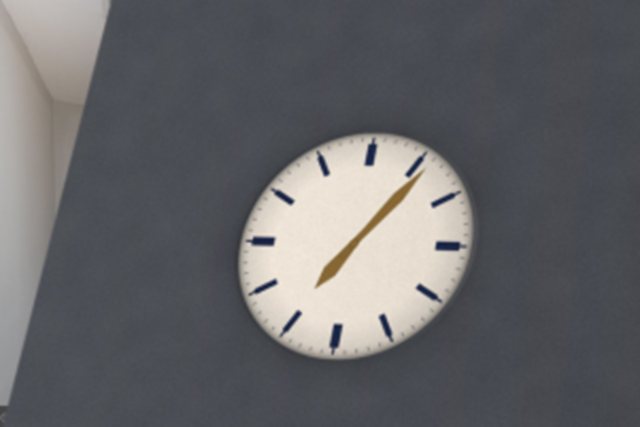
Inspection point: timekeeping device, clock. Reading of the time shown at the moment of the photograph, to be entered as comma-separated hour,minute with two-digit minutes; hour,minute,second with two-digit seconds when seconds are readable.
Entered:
7,06
